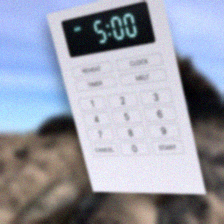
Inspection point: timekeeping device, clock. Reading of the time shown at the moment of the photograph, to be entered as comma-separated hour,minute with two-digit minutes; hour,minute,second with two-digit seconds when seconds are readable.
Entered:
5,00
